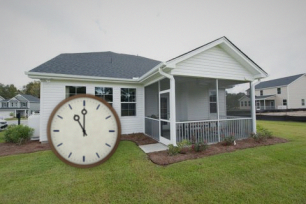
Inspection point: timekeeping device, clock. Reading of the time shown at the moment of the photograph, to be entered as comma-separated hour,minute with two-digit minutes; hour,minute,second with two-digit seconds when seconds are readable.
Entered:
11,00
